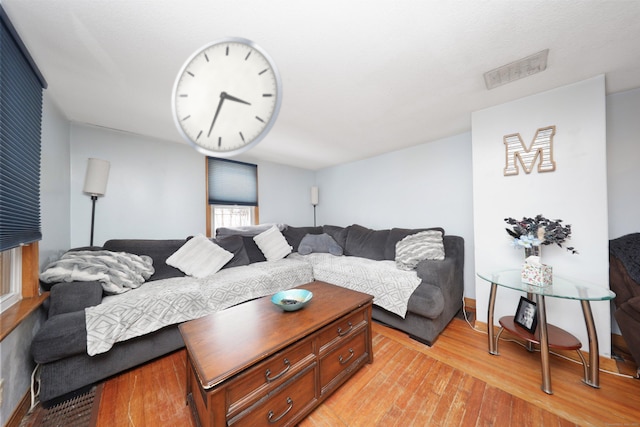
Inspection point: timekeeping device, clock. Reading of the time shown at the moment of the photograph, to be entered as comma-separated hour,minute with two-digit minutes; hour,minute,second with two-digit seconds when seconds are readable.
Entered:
3,33
